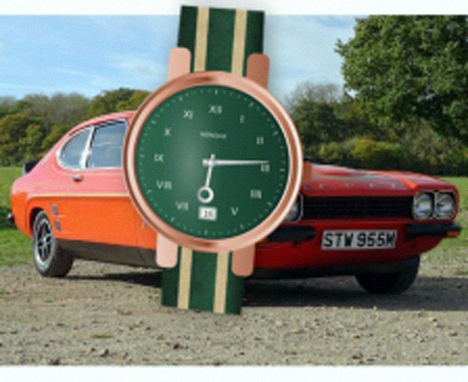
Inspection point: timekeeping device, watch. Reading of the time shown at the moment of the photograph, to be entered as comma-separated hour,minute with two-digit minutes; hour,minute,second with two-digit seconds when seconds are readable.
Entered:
6,14
